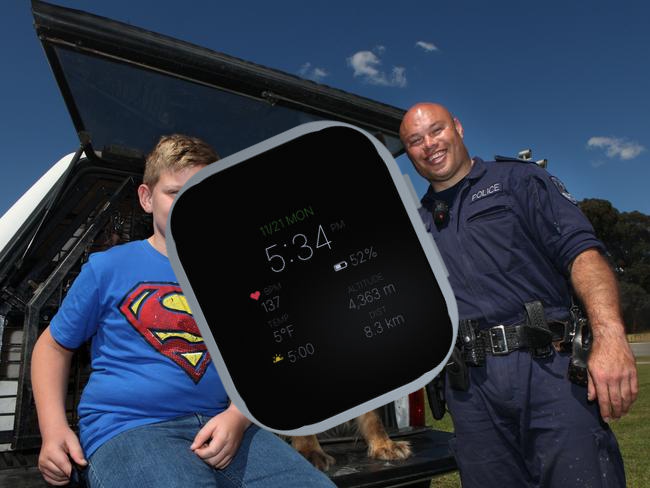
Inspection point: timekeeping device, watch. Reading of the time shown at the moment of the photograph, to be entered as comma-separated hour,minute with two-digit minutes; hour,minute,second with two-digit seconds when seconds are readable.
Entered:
5,34
